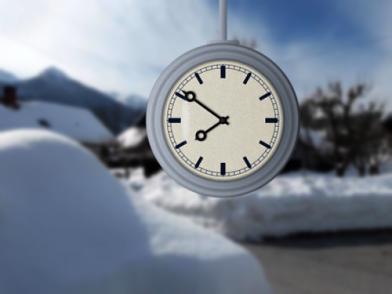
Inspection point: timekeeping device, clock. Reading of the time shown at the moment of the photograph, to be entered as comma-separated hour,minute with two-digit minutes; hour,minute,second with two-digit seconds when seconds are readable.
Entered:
7,51
